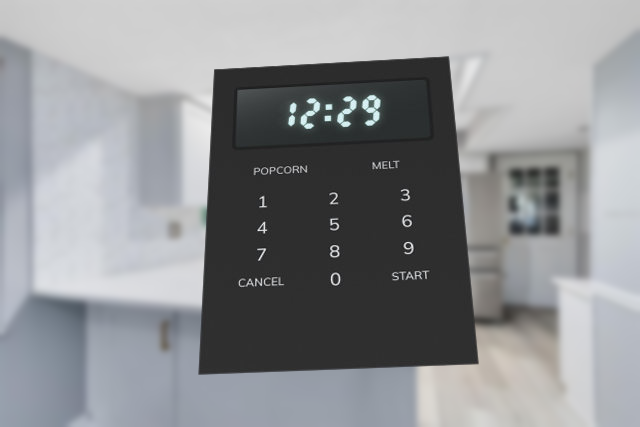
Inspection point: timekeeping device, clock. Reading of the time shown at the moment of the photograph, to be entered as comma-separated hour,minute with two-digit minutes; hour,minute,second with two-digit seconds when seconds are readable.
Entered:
12,29
